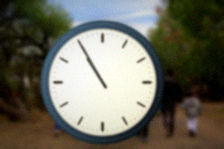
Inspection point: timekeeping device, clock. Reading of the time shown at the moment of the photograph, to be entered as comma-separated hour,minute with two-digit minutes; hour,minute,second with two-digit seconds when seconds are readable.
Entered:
10,55
